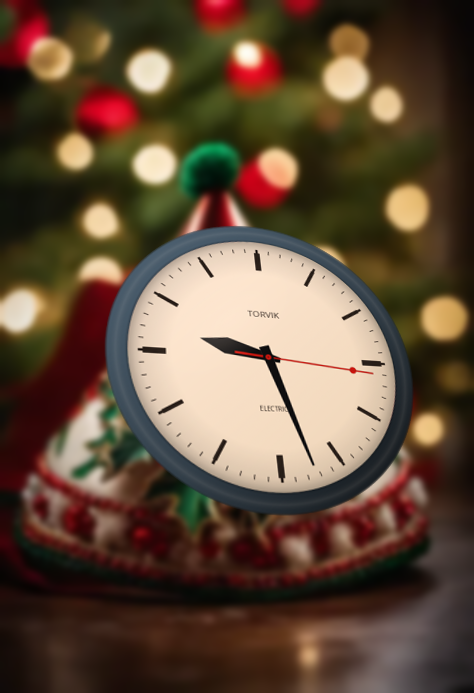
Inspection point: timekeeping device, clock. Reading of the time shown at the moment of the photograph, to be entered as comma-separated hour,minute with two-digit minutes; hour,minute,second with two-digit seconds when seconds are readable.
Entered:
9,27,16
